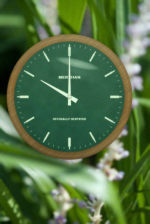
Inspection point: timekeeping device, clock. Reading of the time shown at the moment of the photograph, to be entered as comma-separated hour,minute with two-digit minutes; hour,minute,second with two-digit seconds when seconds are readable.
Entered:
10,00
